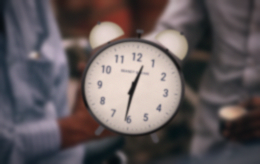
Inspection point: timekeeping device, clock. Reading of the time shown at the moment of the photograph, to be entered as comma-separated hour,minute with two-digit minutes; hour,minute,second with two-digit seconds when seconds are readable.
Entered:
12,31
